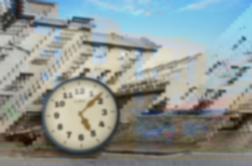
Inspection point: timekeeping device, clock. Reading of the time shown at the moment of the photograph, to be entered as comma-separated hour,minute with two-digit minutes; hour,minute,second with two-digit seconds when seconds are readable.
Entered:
5,08
